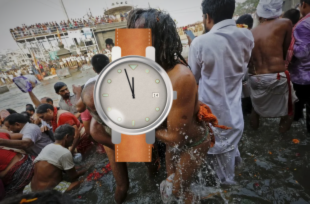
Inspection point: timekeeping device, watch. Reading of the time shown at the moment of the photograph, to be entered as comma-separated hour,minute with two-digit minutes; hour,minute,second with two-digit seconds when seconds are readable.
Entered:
11,57
